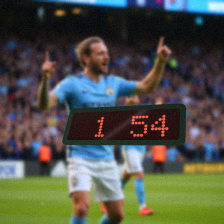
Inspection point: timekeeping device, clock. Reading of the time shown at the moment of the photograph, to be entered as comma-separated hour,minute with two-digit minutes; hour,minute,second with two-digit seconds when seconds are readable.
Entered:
1,54
